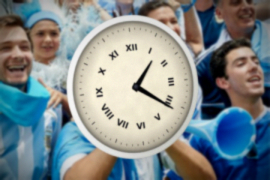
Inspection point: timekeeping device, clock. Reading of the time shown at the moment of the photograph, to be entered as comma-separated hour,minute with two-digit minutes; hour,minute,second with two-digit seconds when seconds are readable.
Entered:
1,21
